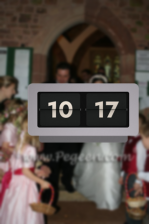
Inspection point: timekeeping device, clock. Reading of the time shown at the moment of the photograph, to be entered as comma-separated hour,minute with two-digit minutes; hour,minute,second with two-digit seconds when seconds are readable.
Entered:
10,17
